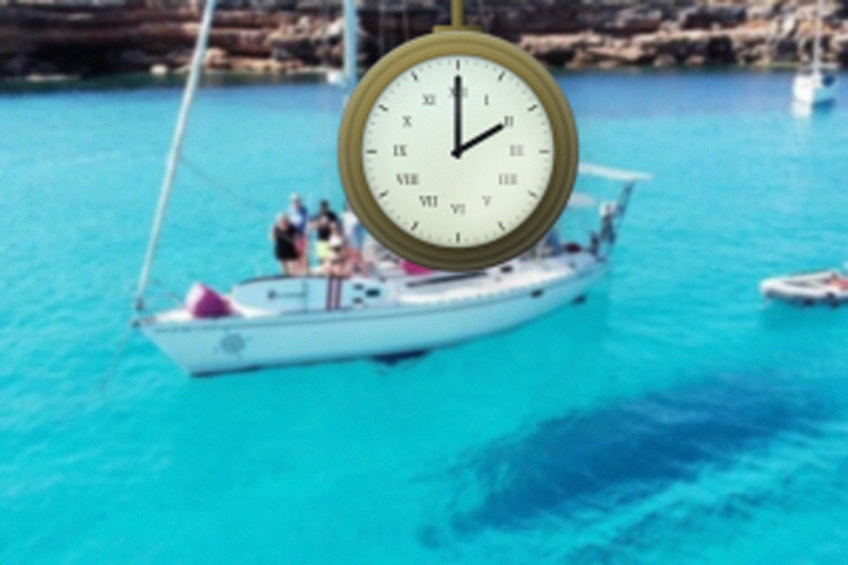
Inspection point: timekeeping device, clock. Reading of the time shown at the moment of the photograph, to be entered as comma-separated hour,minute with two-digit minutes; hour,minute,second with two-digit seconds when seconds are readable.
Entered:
2,00
